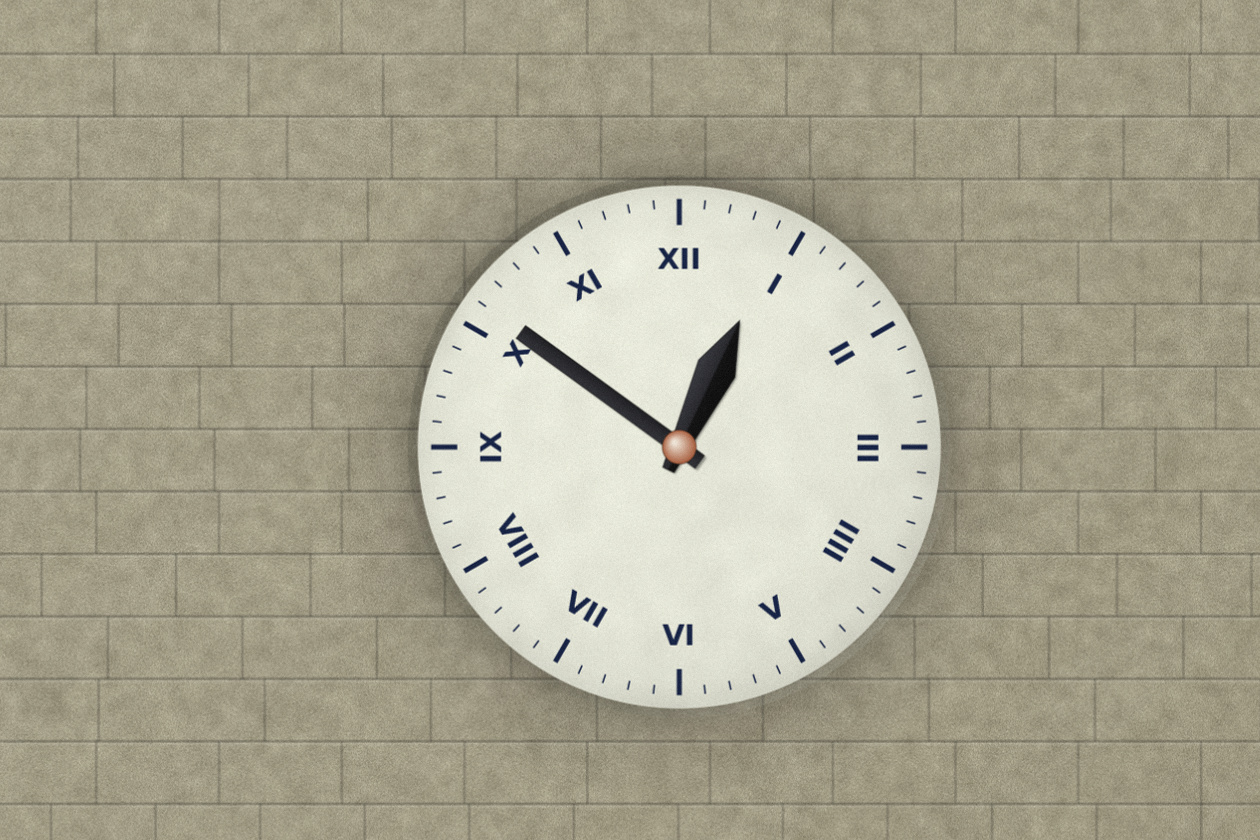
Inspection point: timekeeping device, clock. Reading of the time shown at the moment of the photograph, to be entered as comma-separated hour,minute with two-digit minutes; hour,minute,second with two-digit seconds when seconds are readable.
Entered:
12,51
